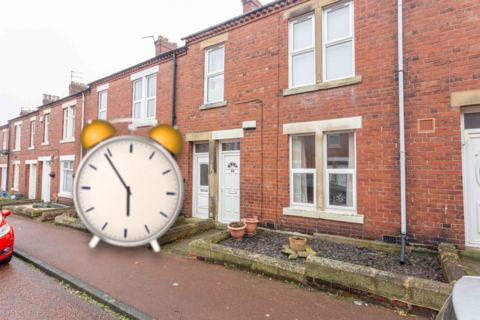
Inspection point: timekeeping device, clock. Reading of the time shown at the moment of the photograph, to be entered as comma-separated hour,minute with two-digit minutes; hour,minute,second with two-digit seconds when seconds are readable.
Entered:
5,54
